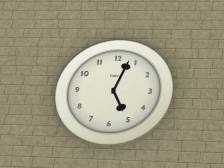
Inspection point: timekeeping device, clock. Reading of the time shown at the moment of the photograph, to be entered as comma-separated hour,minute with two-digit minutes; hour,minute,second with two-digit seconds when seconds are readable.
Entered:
5,03
